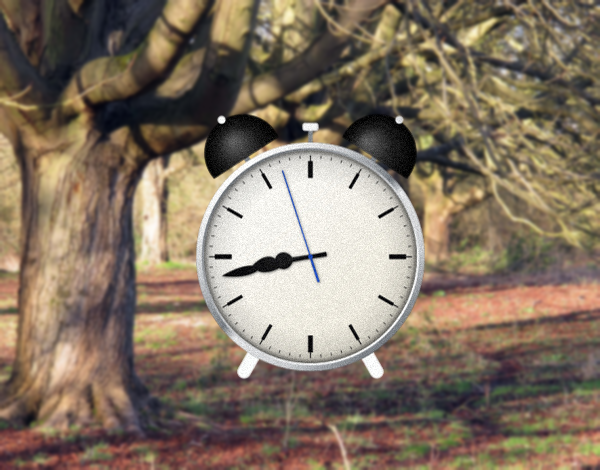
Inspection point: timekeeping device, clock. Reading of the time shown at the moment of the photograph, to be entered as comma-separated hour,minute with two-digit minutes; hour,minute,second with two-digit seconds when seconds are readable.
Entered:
8,42,57
